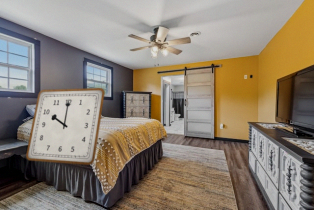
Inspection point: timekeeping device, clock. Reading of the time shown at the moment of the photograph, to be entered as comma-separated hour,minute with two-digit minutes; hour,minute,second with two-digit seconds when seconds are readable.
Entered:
10,00
